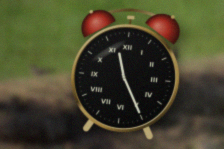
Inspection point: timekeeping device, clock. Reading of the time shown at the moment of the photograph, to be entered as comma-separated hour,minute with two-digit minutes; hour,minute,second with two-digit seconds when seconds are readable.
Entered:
11,25
